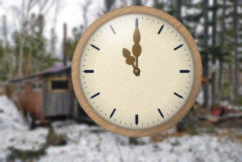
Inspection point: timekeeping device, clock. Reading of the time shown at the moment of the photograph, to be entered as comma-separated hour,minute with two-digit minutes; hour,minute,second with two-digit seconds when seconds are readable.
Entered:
11,00
